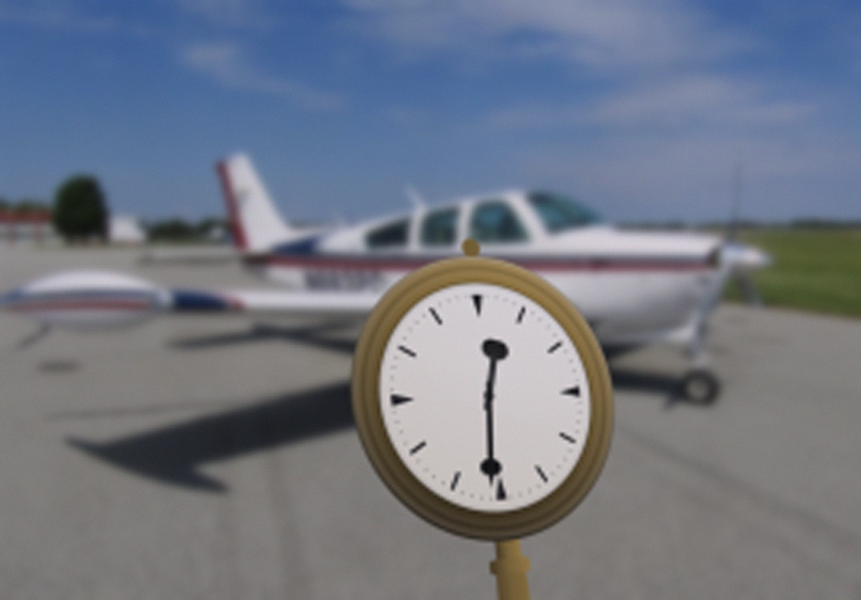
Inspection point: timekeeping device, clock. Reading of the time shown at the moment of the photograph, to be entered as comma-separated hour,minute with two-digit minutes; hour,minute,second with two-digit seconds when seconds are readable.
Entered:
12,31
